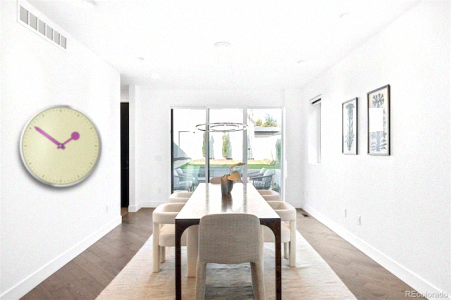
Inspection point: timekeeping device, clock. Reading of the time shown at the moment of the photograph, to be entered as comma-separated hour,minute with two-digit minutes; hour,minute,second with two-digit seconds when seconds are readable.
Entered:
1,51
